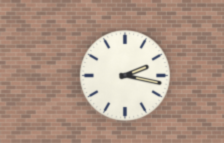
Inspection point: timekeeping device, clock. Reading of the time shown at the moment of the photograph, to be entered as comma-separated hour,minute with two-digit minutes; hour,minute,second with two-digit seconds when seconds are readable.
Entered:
2,17
